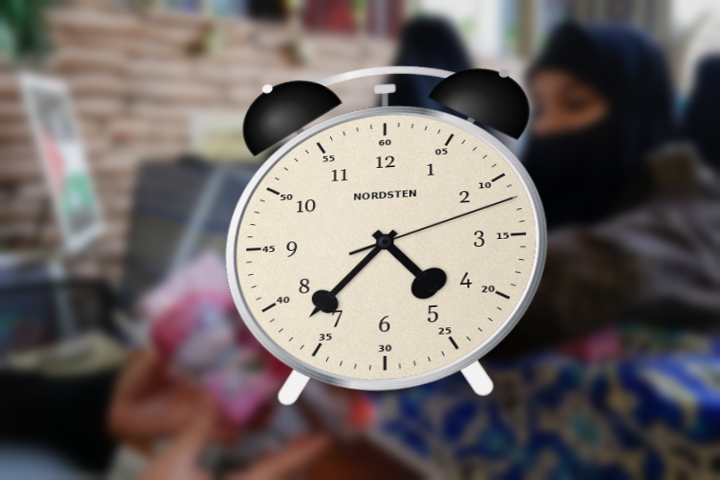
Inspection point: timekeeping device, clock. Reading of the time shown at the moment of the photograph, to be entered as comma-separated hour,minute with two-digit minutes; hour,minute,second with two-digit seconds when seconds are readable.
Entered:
4,37,12
